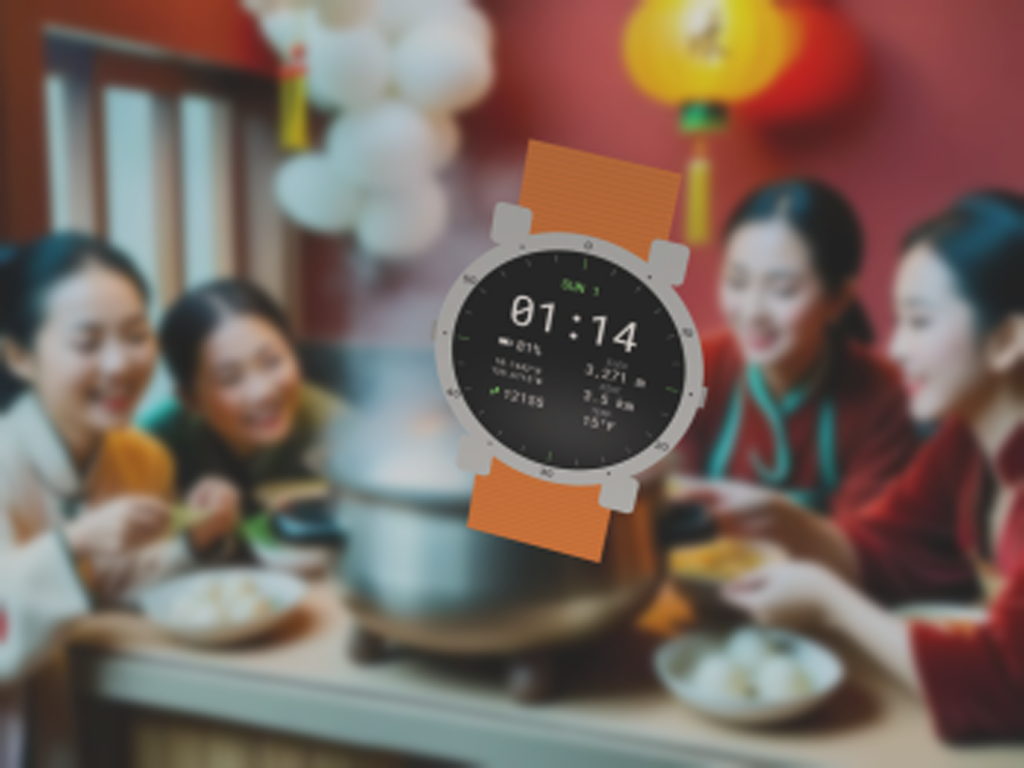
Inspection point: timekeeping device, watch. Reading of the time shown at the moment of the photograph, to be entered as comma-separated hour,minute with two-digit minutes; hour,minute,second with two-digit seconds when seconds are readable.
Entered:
1,14
